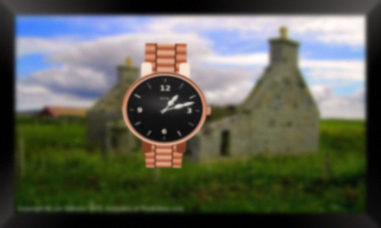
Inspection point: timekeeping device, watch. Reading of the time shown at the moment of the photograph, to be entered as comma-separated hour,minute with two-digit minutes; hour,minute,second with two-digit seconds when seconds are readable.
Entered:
1,12
